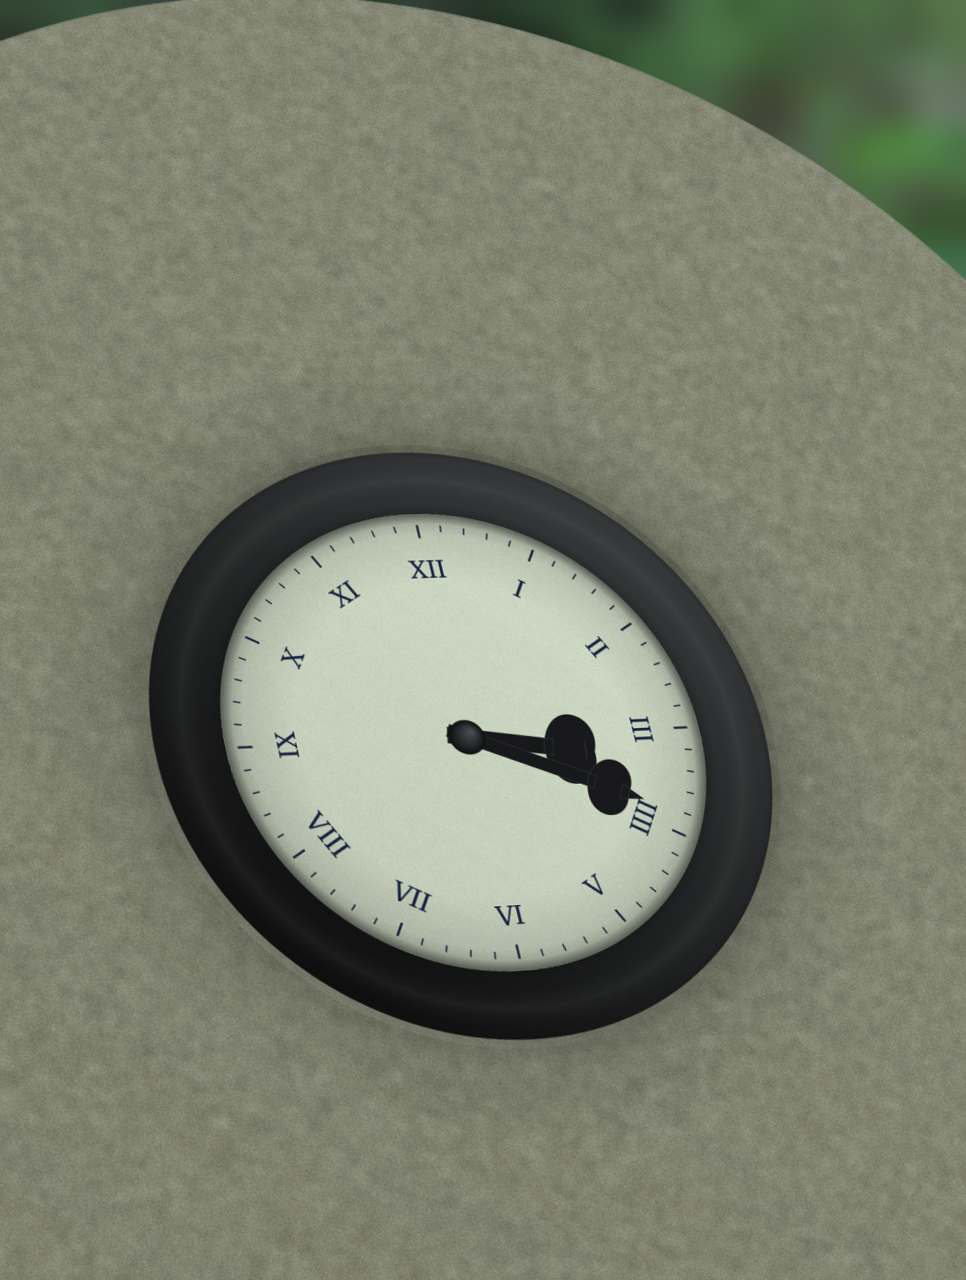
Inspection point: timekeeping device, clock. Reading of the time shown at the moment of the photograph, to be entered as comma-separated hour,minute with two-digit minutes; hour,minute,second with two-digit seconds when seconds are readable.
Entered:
3,19
